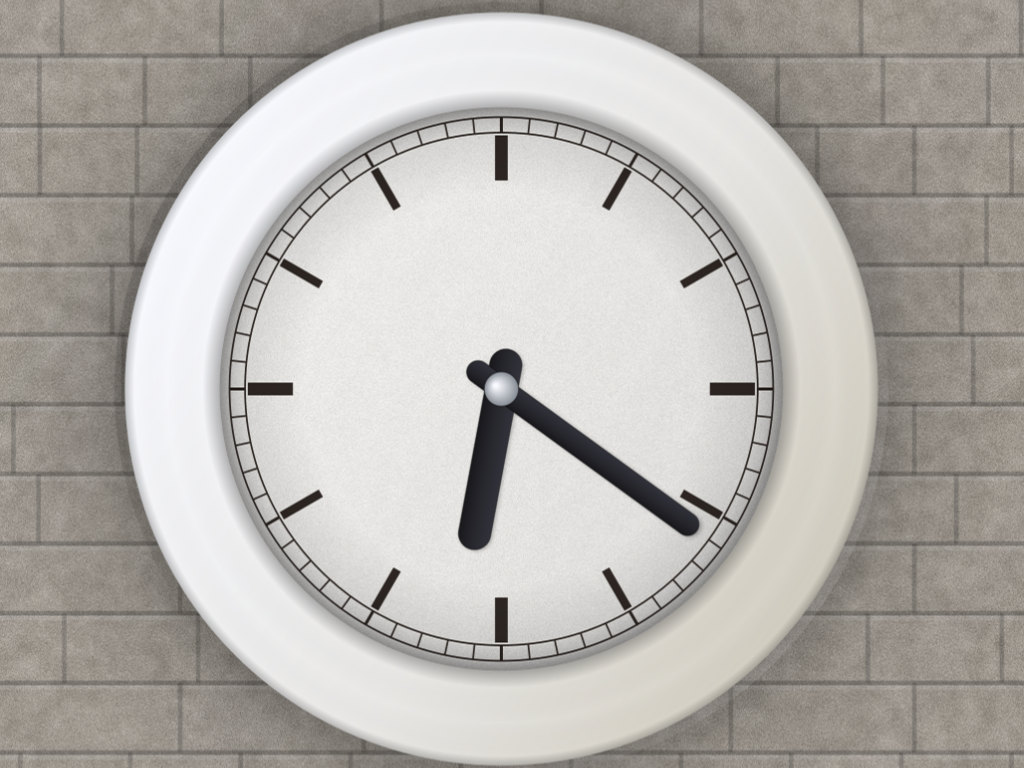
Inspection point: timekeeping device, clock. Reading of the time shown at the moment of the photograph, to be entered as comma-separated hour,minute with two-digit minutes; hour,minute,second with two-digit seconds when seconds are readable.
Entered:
6,21
